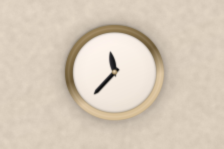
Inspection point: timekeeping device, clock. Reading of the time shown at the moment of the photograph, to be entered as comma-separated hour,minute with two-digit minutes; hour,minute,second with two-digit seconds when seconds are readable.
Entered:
11,37
